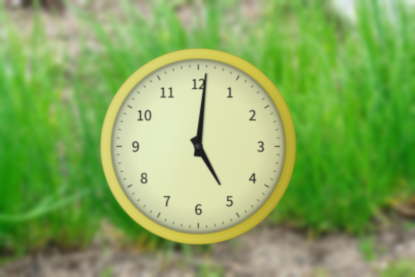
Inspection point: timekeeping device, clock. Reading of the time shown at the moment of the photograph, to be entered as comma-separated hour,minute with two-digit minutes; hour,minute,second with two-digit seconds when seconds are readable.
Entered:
5,01
